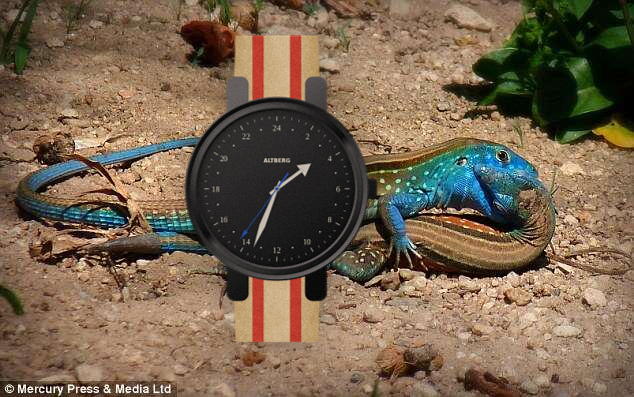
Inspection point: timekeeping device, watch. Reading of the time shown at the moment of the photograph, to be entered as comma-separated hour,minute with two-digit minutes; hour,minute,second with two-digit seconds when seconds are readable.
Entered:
3,33,36
